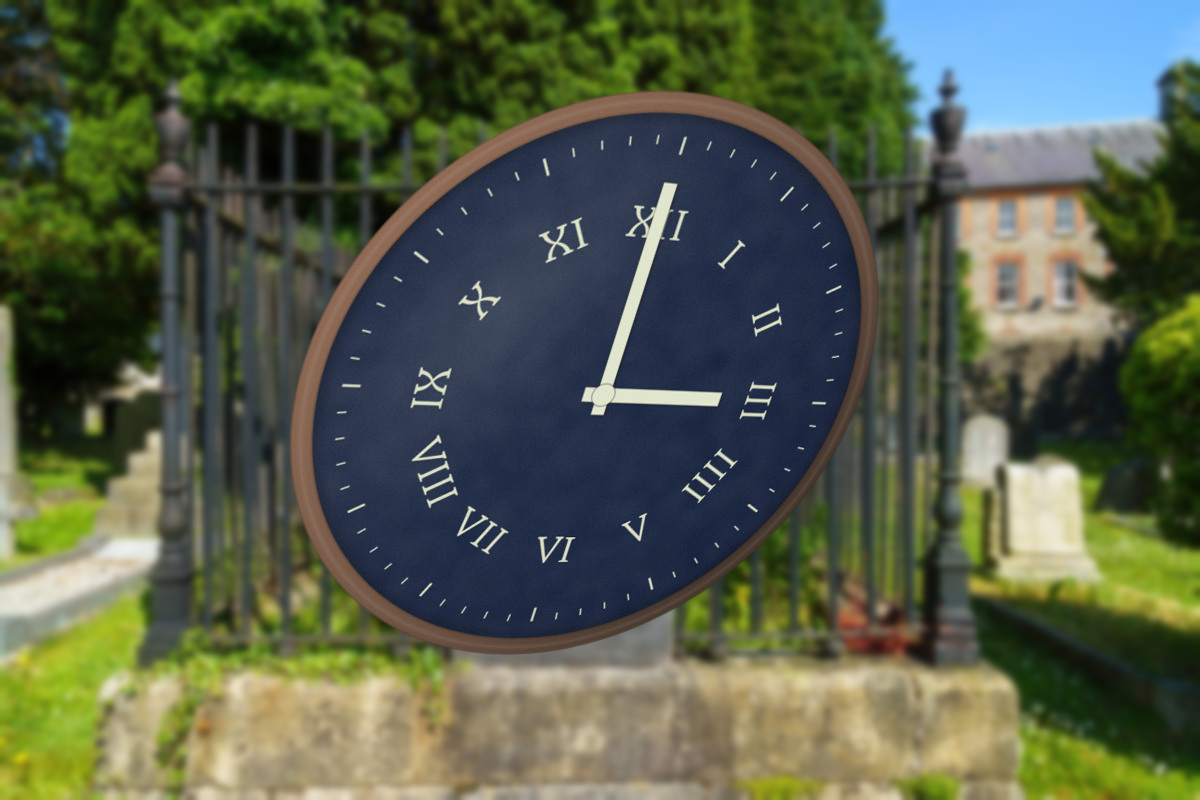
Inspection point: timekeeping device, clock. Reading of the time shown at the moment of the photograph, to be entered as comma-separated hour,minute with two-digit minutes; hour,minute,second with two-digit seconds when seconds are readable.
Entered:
3,00
